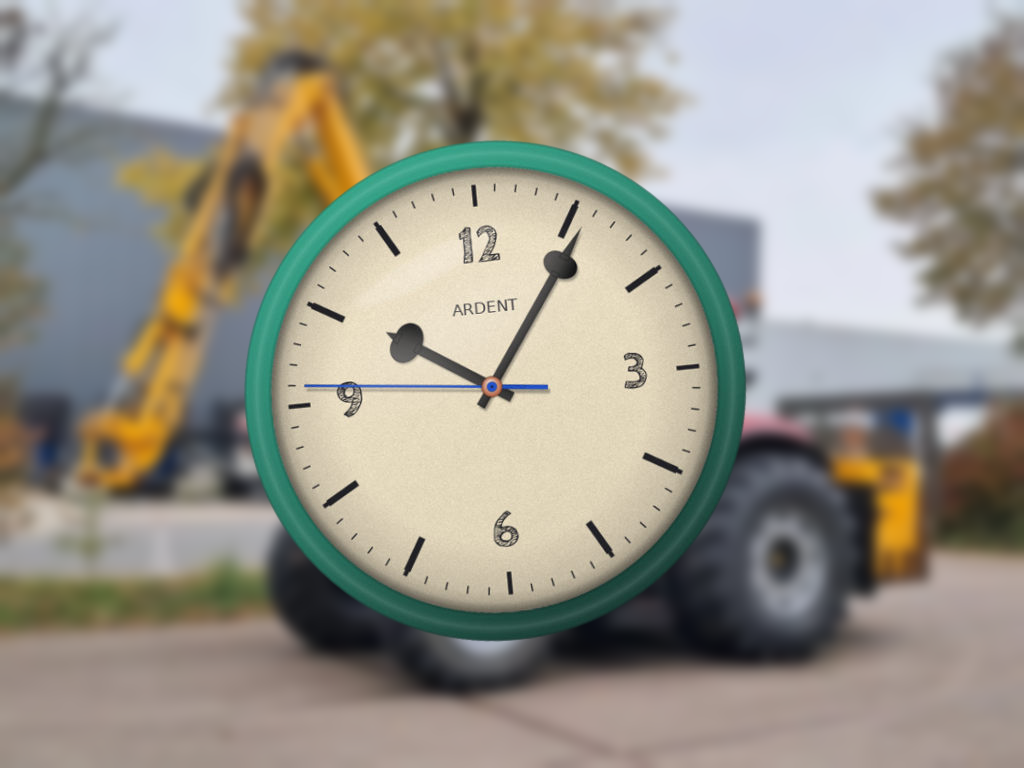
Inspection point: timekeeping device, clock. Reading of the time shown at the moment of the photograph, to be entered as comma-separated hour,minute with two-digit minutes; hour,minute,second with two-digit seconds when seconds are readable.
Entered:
10,05,46
